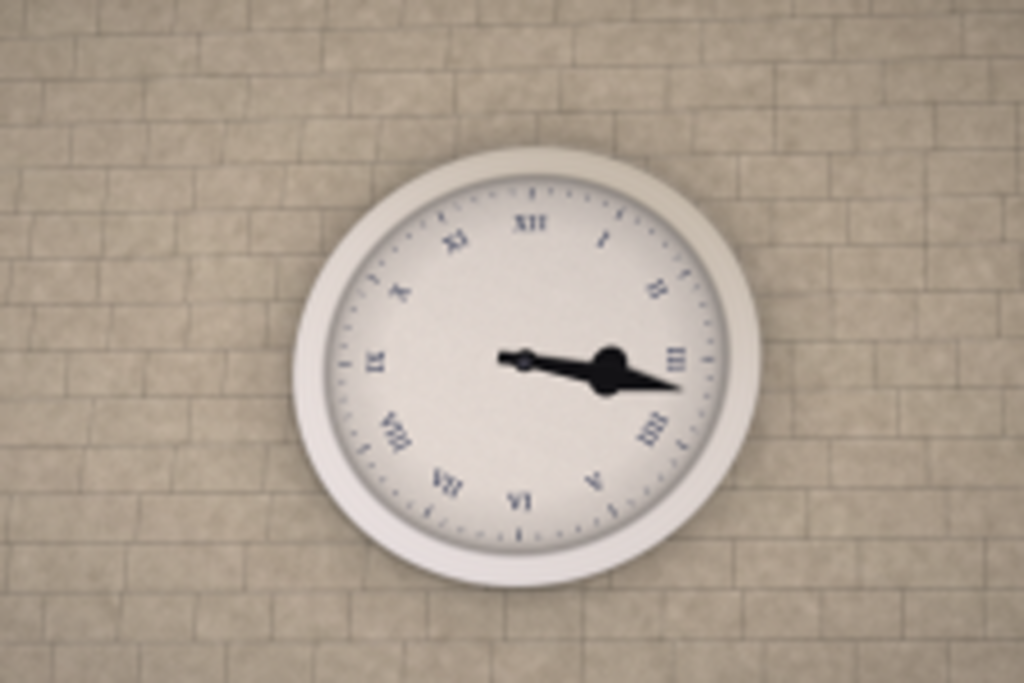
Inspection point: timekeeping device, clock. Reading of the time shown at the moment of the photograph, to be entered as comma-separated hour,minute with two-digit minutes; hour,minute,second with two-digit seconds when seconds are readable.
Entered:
3,17
